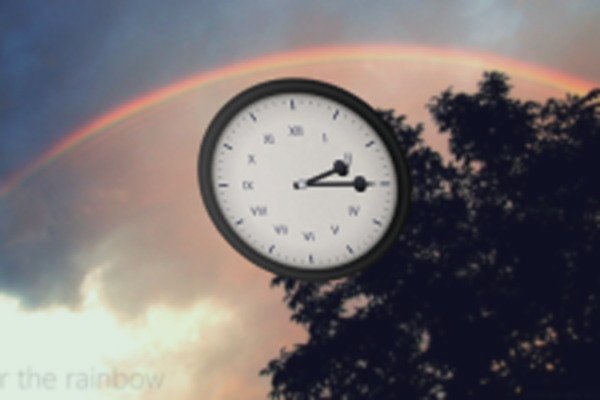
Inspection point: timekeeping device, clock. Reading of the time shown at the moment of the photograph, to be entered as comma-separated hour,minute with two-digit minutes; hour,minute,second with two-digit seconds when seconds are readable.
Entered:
2,15
